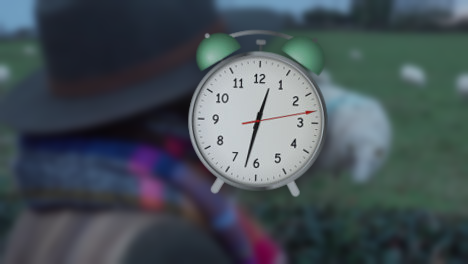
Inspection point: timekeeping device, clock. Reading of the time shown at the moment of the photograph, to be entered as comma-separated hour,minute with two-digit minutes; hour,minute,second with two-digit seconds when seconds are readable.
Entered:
12,32,13
